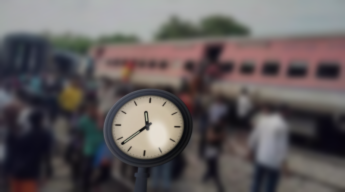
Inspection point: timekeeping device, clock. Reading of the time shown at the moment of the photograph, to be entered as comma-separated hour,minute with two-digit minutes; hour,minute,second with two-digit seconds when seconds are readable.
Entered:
11,38
